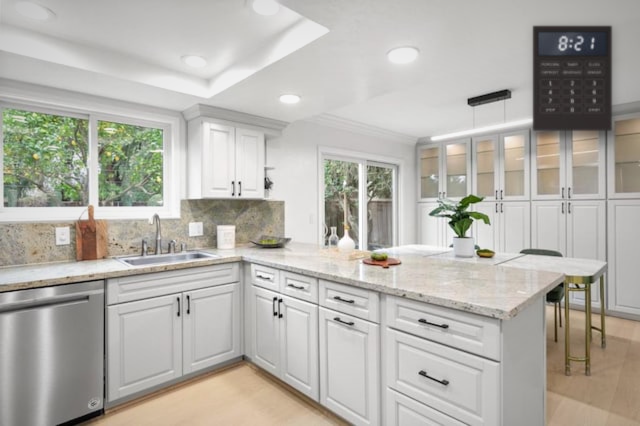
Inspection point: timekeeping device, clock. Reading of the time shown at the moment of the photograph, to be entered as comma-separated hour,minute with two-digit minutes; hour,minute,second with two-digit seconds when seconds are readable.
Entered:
8,21
